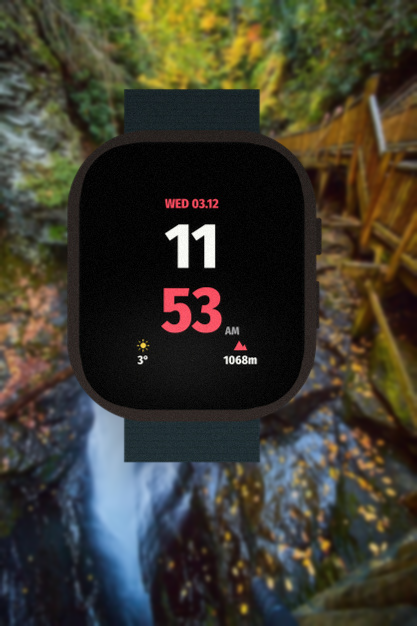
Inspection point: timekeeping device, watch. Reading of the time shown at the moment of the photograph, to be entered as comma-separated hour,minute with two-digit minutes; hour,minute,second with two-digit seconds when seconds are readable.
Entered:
11,53
